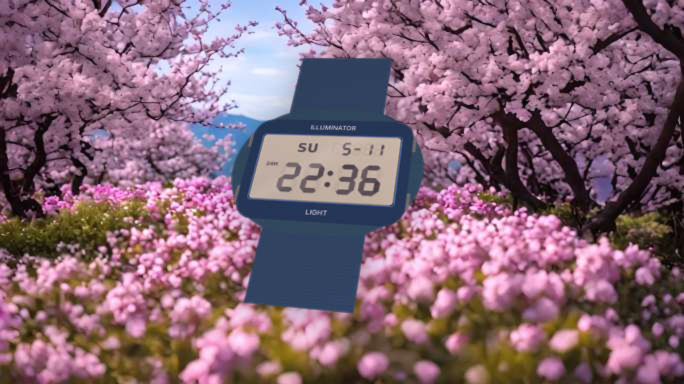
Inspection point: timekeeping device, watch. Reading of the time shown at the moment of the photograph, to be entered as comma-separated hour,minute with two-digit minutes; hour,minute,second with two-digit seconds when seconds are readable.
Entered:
22,36
